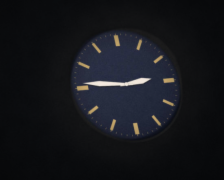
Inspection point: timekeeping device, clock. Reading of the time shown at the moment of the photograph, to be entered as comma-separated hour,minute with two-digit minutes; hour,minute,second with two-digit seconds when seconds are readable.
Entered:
2,46
